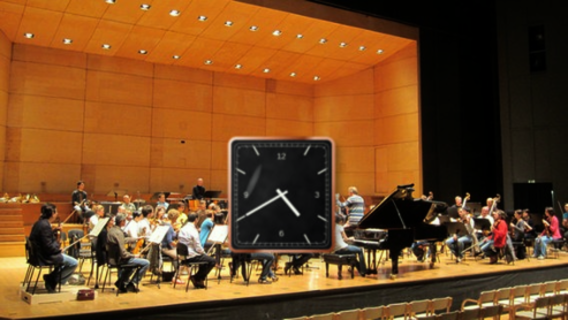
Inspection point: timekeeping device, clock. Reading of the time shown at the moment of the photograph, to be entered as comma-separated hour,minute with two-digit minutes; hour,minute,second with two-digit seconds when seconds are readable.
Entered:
4,40
